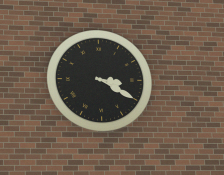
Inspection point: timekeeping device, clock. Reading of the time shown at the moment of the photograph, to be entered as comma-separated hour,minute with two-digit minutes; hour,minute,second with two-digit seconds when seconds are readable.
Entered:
3,20
